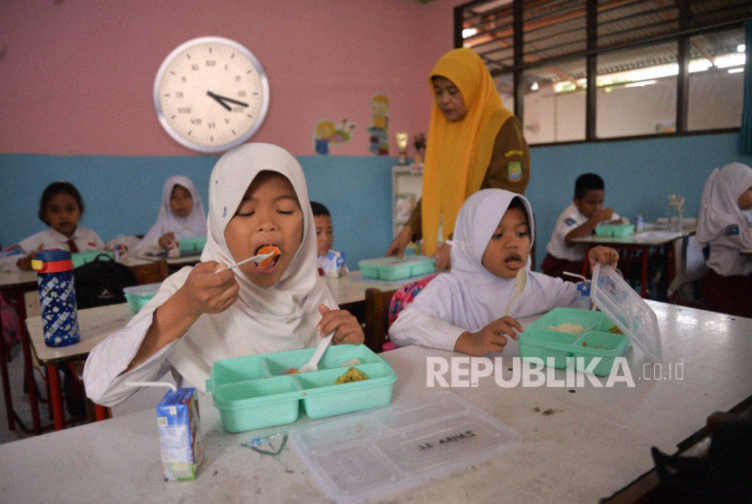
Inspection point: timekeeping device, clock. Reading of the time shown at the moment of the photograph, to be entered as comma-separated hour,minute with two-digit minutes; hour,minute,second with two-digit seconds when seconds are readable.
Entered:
4,18
